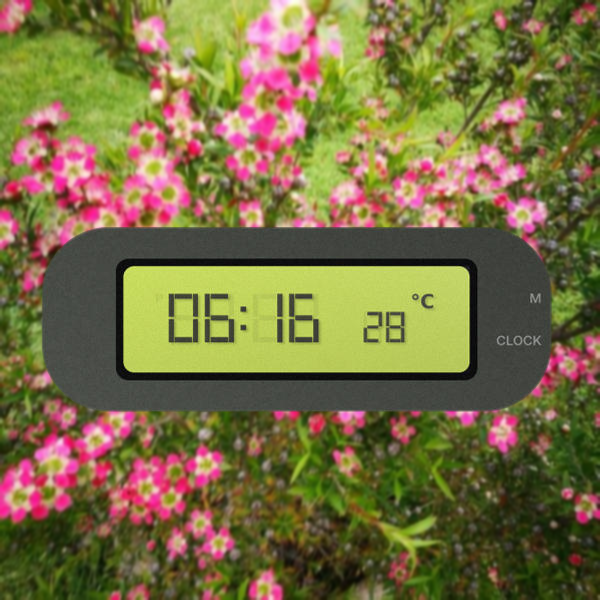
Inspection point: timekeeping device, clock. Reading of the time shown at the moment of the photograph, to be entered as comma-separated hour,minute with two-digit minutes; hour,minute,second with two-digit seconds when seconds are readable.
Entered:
6,16
